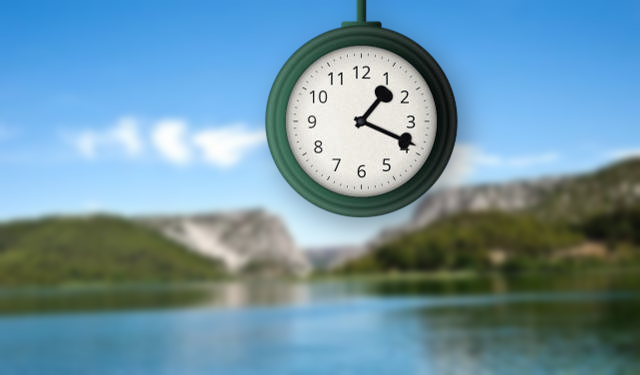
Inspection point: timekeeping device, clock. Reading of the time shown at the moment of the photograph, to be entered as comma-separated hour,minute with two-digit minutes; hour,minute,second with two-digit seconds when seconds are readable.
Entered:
1,19
